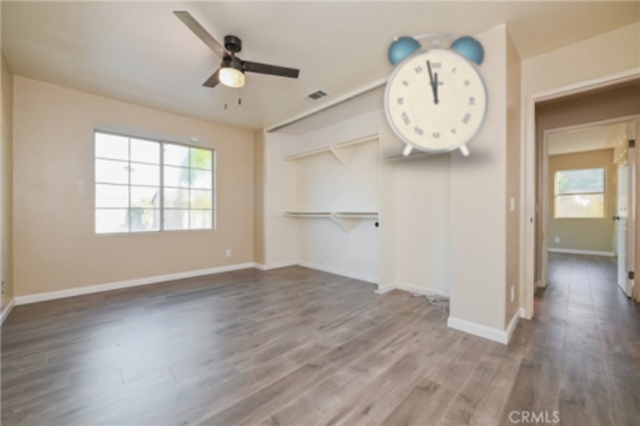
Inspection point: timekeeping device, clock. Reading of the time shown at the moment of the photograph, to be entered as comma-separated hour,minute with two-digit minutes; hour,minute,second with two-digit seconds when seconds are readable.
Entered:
11,58
